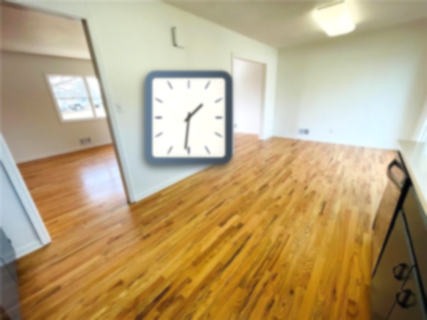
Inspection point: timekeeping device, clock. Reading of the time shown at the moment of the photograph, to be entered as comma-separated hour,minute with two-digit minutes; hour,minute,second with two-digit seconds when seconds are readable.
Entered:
1,31
